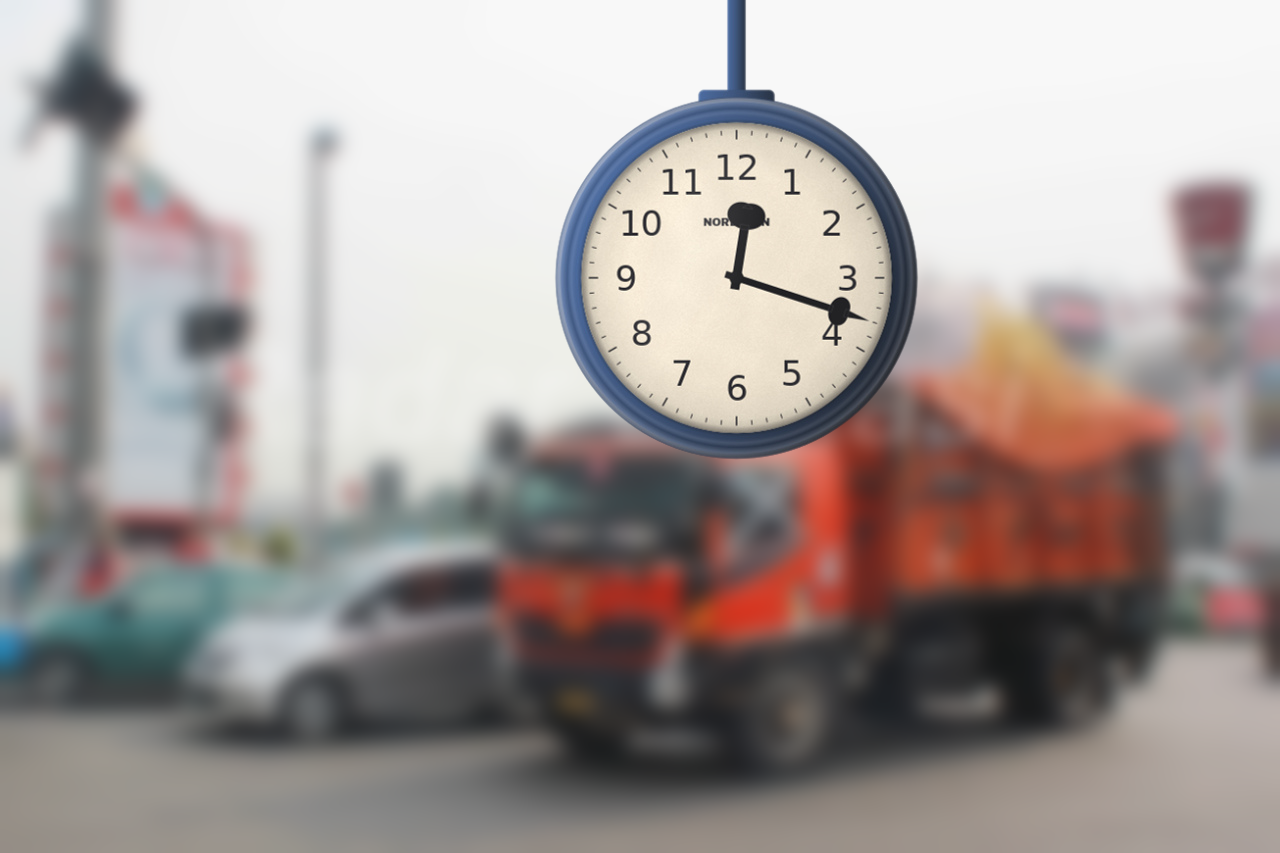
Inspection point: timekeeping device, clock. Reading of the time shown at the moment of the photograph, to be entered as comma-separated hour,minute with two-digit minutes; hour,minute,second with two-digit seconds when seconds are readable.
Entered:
12,18
